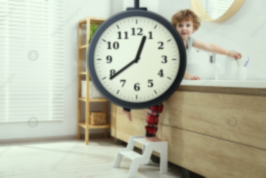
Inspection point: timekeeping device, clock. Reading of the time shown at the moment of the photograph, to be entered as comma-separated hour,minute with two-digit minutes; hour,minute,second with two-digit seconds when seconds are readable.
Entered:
12,39
